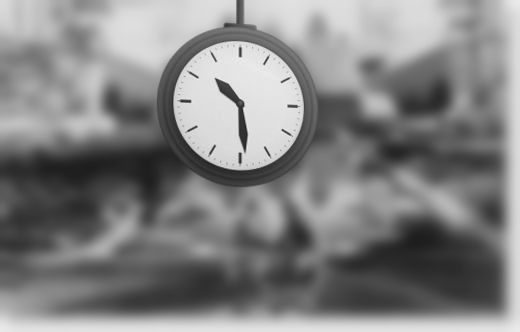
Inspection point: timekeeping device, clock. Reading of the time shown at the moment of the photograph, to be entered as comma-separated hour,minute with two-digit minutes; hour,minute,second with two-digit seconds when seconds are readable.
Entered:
10,29
